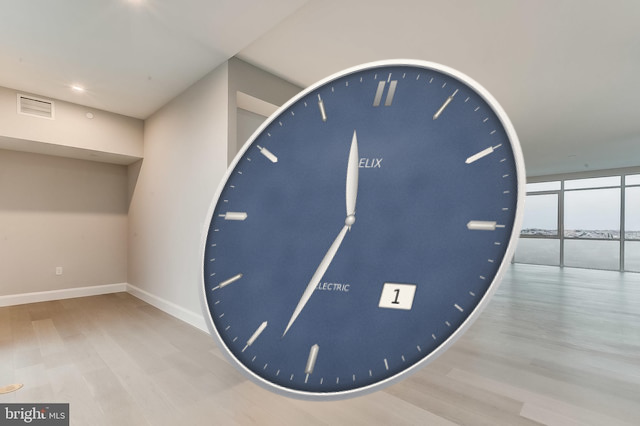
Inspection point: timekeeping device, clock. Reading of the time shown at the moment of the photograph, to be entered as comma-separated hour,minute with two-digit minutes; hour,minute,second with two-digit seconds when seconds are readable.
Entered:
11,33
